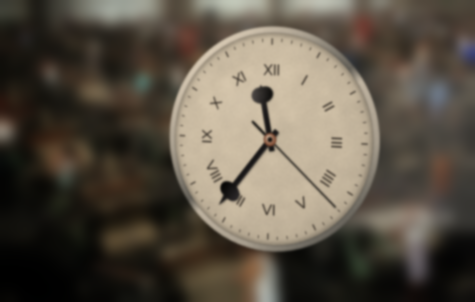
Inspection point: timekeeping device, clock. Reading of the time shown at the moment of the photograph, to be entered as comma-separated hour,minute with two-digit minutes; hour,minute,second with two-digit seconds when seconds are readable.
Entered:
11,36,22
